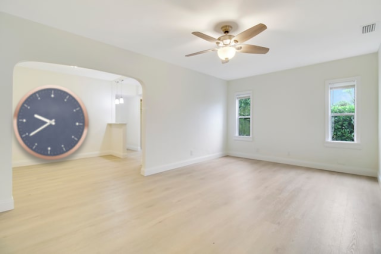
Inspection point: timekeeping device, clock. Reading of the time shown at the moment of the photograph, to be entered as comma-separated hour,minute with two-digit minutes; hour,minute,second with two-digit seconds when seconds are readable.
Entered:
9,39
